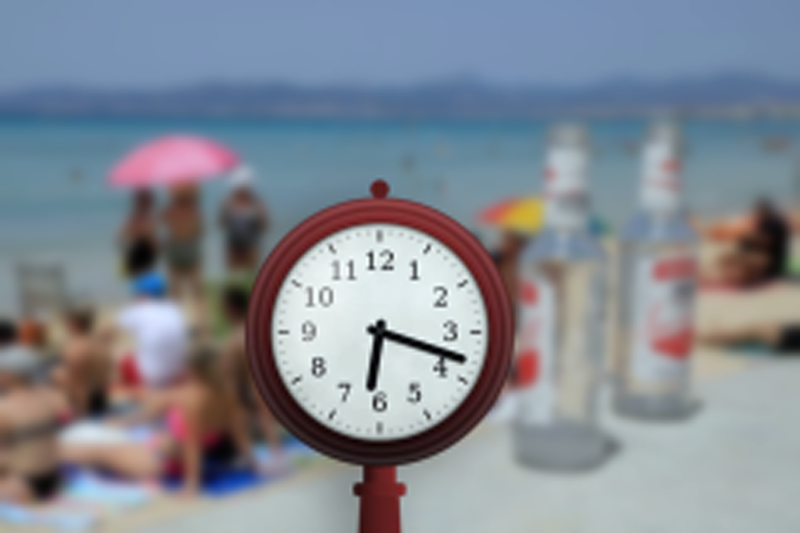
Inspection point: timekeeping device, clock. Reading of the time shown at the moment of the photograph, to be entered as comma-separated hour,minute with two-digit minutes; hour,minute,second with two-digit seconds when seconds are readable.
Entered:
6,18
